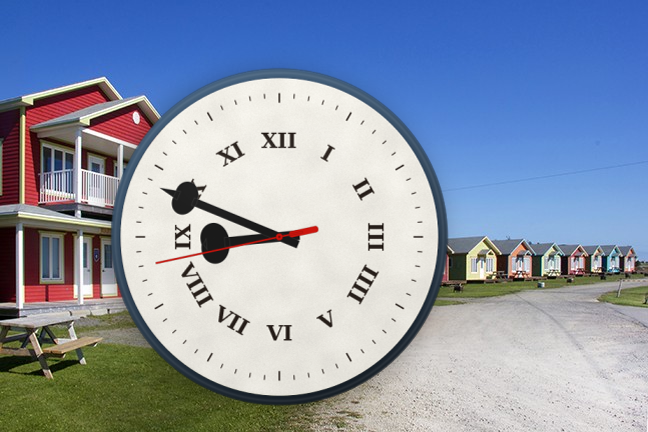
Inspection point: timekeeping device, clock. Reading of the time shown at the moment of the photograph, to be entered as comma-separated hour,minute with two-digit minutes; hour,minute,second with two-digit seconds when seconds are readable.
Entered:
8,48,43
